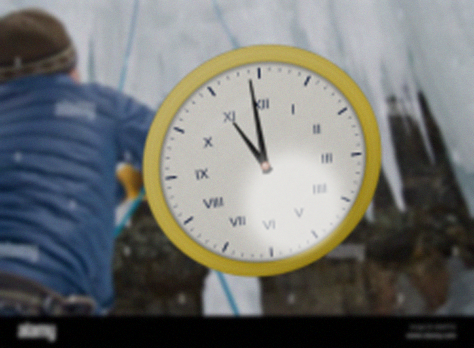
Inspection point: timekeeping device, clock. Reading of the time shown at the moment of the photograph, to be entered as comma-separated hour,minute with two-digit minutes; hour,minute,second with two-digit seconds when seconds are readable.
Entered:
10,59
